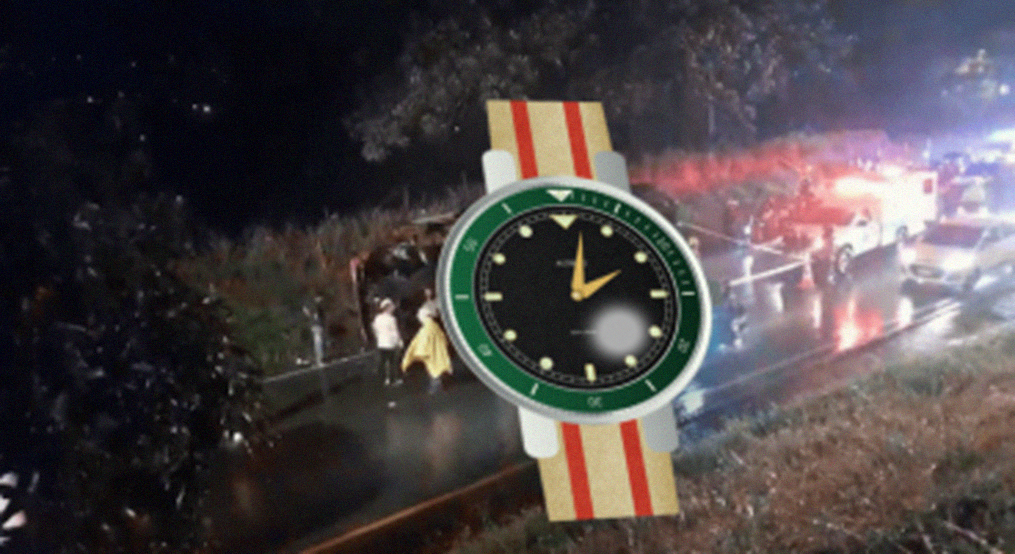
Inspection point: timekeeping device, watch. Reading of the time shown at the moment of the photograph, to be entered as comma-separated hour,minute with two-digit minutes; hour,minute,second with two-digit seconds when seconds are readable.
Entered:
2,02
